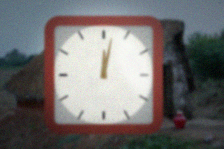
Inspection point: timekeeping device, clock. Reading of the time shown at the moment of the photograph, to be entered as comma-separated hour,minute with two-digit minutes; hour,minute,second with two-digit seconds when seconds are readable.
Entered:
12,02
